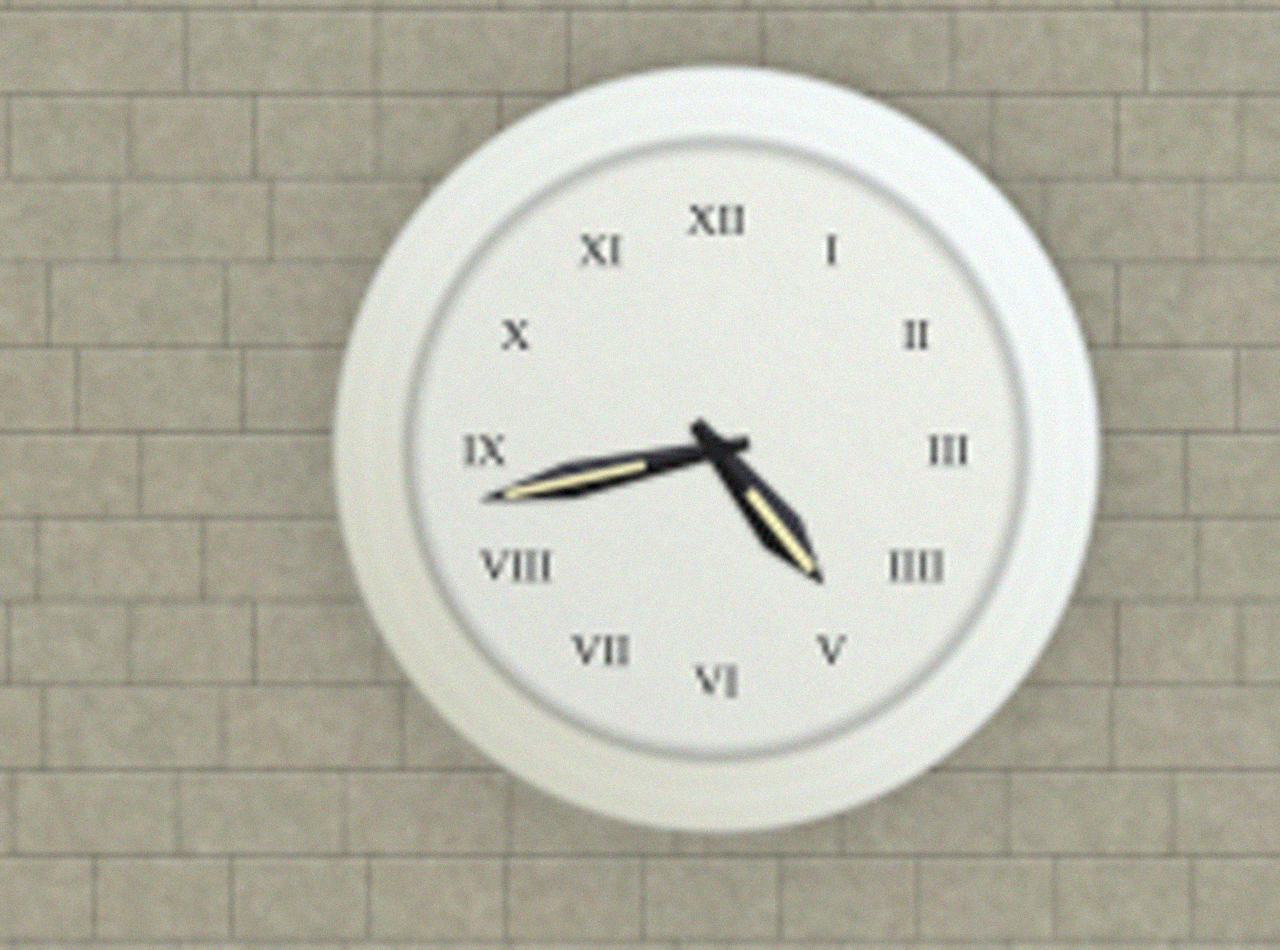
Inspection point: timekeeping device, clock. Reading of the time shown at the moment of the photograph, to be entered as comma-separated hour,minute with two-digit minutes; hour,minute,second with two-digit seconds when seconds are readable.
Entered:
4,43
